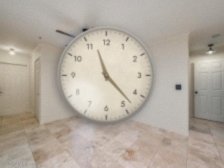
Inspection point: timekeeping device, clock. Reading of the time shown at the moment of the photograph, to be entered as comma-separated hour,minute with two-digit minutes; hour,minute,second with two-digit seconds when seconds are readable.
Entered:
11,23
